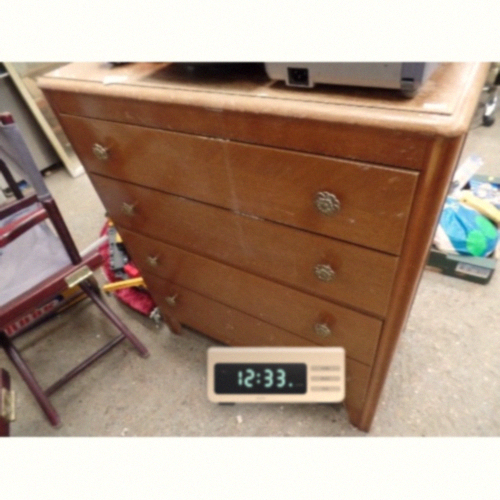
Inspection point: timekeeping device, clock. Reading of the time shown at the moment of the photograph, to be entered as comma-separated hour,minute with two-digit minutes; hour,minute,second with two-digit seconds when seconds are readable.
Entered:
12,33
